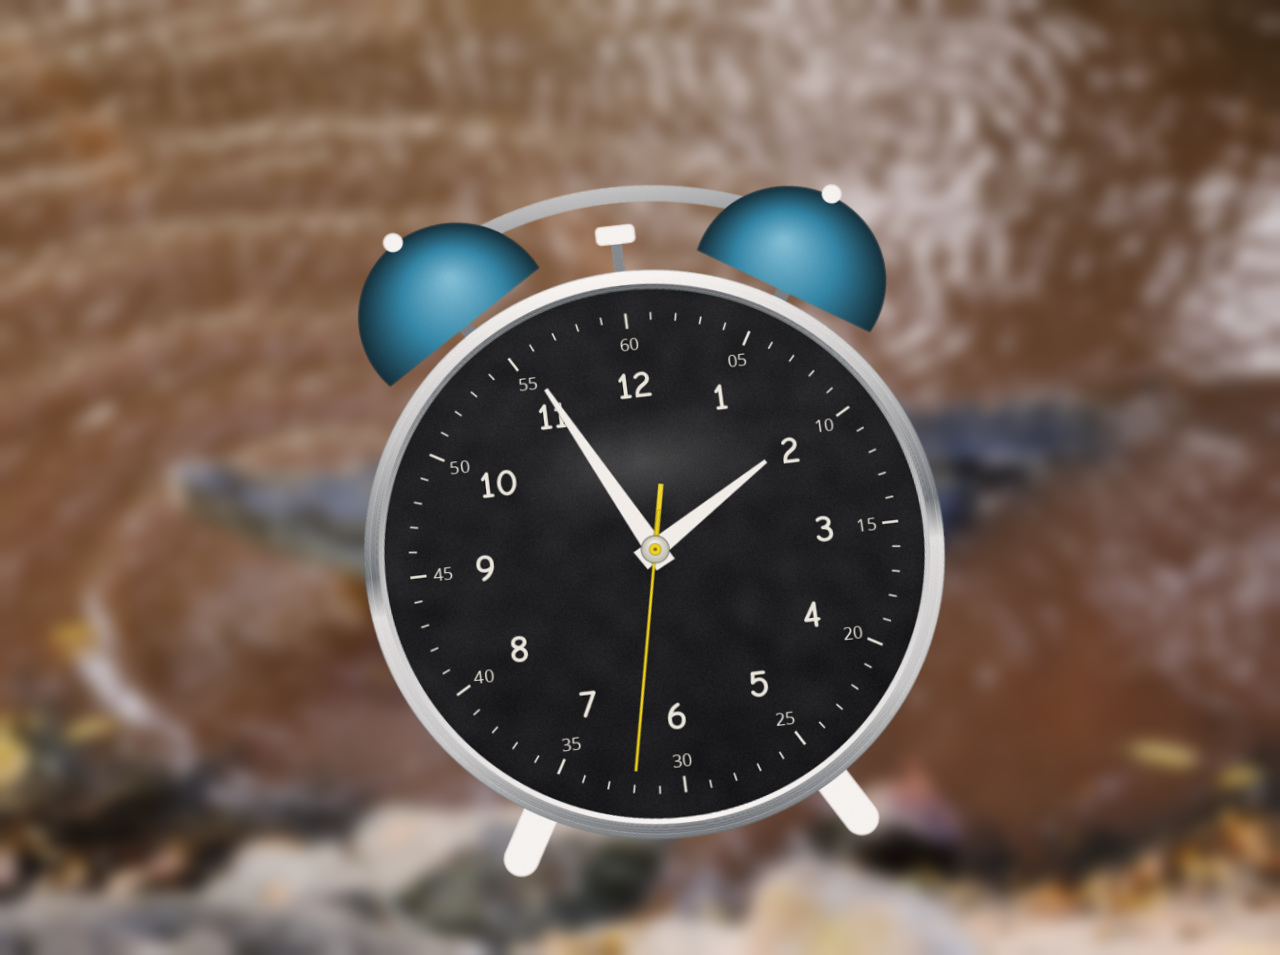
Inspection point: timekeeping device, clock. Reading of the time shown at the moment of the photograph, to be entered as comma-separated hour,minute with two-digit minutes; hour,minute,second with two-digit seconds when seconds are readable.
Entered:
1,55,32
